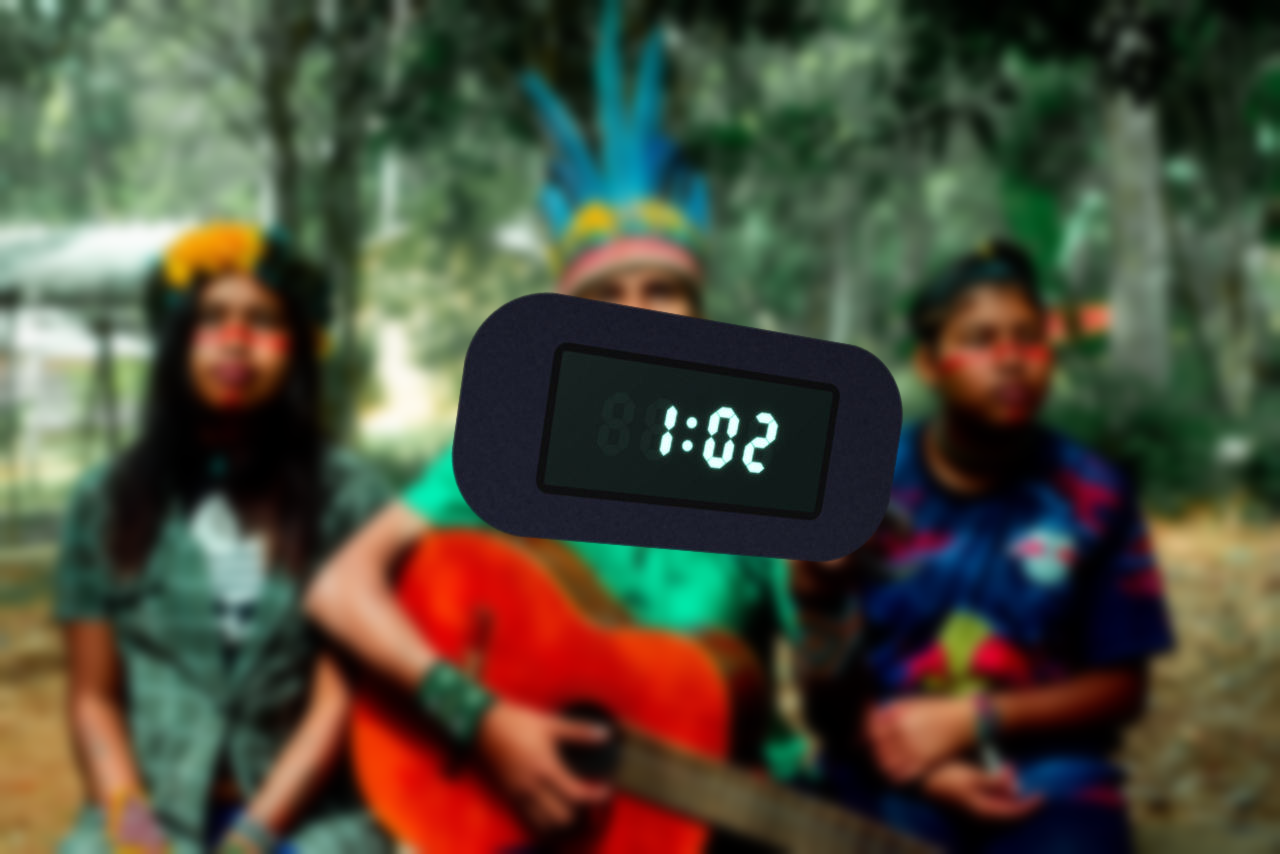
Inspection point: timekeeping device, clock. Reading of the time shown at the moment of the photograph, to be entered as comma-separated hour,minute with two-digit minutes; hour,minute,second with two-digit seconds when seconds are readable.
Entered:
1,02
